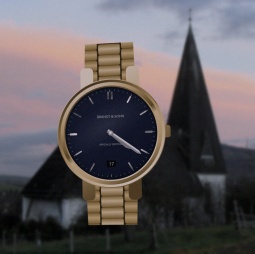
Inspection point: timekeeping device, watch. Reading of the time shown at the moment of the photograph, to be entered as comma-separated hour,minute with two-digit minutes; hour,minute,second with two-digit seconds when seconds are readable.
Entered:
4,21
